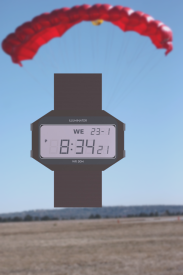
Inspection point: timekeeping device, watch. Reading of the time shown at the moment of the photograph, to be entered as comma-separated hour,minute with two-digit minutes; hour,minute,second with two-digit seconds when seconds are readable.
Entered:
8,34,21
